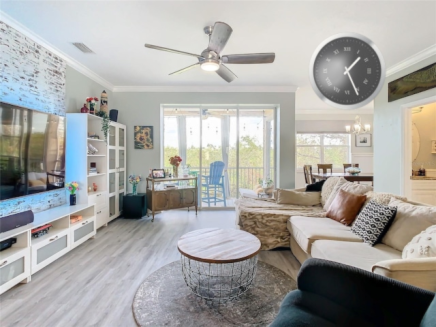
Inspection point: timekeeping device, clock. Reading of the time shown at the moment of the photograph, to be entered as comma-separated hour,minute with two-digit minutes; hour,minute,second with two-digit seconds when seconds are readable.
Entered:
1,26
